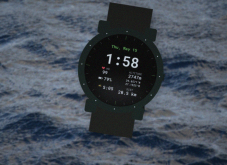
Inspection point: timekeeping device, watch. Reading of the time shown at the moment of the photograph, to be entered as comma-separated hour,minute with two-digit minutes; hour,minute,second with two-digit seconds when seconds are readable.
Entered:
1,58
